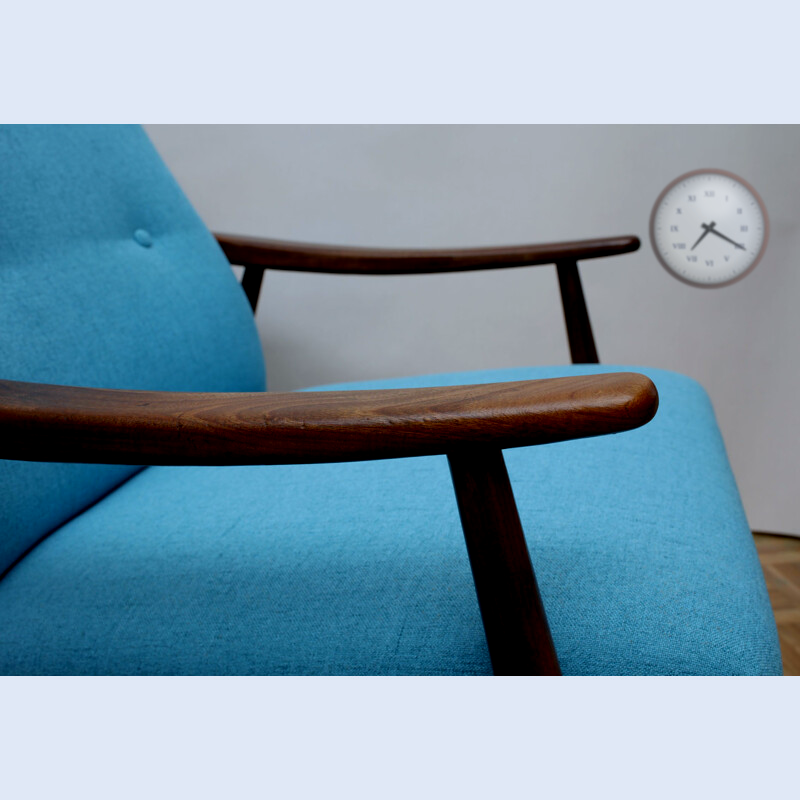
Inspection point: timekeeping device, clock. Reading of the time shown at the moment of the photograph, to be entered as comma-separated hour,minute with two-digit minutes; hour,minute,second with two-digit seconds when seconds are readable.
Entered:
7,20
